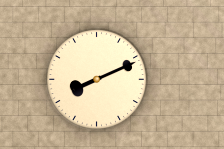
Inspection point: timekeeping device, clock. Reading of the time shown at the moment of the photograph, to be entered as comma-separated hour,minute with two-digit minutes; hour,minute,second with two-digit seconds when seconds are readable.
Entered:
8,11
